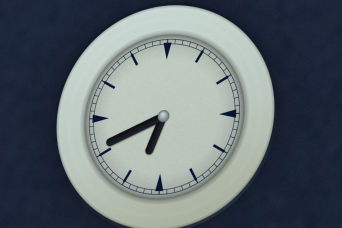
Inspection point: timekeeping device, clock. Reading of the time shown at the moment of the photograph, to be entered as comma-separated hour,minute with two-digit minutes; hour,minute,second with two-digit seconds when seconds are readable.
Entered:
6,41
